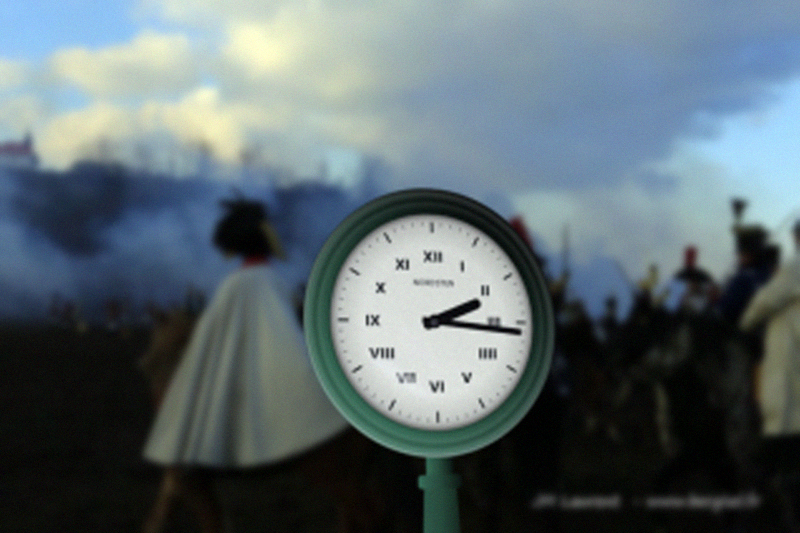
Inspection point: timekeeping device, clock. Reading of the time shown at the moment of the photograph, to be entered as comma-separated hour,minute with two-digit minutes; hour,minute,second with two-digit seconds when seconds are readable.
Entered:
2,16
